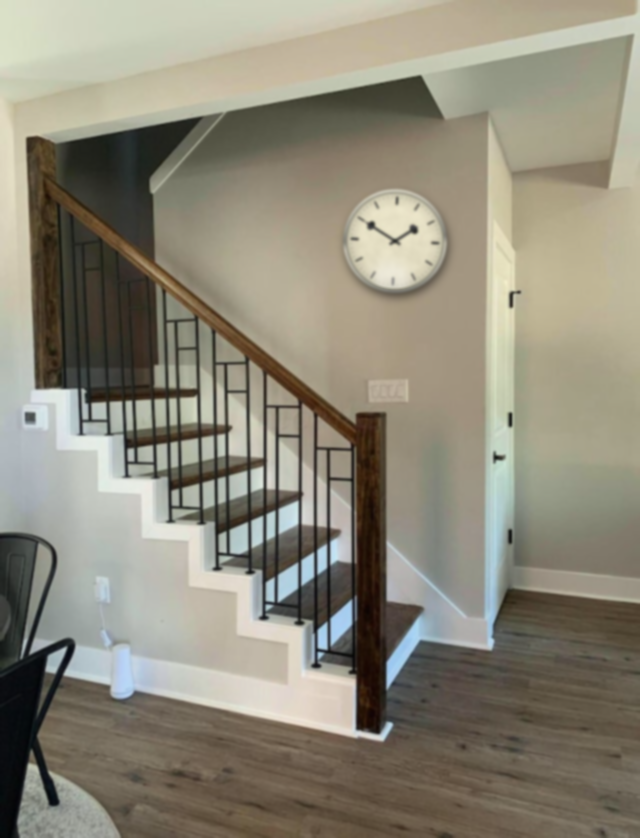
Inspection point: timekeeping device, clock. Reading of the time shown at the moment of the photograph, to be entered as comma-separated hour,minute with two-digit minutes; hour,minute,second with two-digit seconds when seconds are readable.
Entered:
1,50
